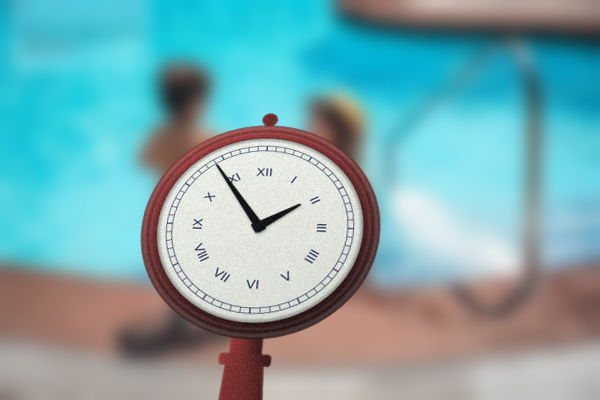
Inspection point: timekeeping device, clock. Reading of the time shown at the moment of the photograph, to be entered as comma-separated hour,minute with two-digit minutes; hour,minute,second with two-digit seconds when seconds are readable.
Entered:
1,54
